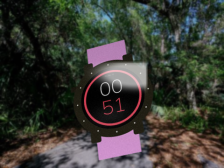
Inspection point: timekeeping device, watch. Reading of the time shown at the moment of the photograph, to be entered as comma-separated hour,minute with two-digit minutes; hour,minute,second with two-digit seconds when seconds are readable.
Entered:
0,51
